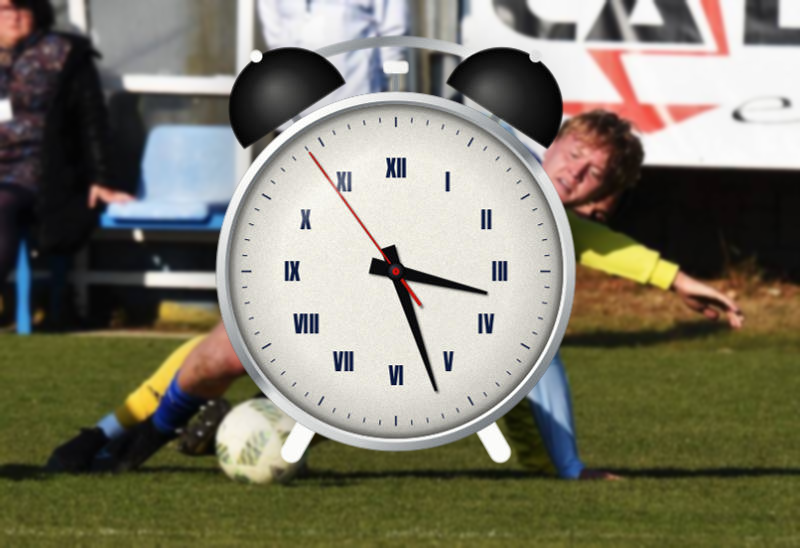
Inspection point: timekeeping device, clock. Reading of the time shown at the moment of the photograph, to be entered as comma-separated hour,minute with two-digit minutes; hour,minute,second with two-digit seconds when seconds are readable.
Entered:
3,26,54
